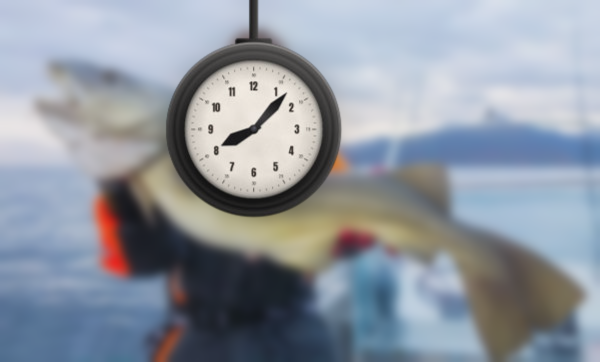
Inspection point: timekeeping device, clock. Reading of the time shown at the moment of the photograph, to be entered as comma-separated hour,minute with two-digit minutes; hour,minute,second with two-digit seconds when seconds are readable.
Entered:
8,07
